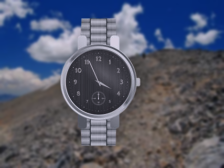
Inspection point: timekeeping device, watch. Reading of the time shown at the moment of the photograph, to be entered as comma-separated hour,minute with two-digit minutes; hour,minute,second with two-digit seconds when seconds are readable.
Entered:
3,56
